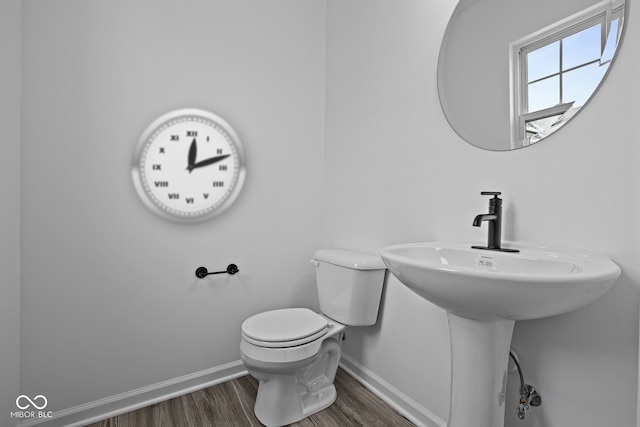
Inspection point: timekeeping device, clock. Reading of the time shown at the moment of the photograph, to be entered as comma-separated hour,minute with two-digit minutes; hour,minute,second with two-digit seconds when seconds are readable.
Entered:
12,12
